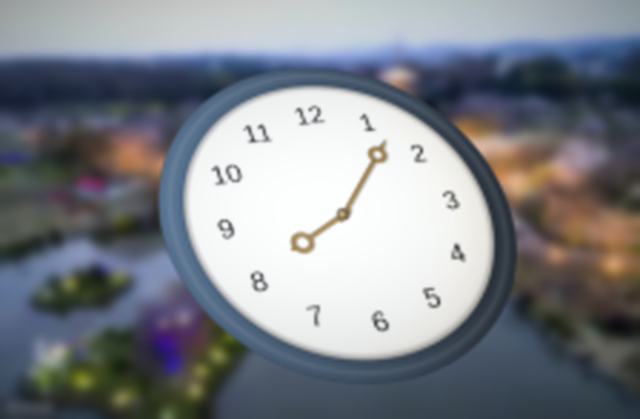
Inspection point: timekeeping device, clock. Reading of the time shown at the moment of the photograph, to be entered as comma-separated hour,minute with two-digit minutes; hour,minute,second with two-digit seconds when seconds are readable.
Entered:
8,07
